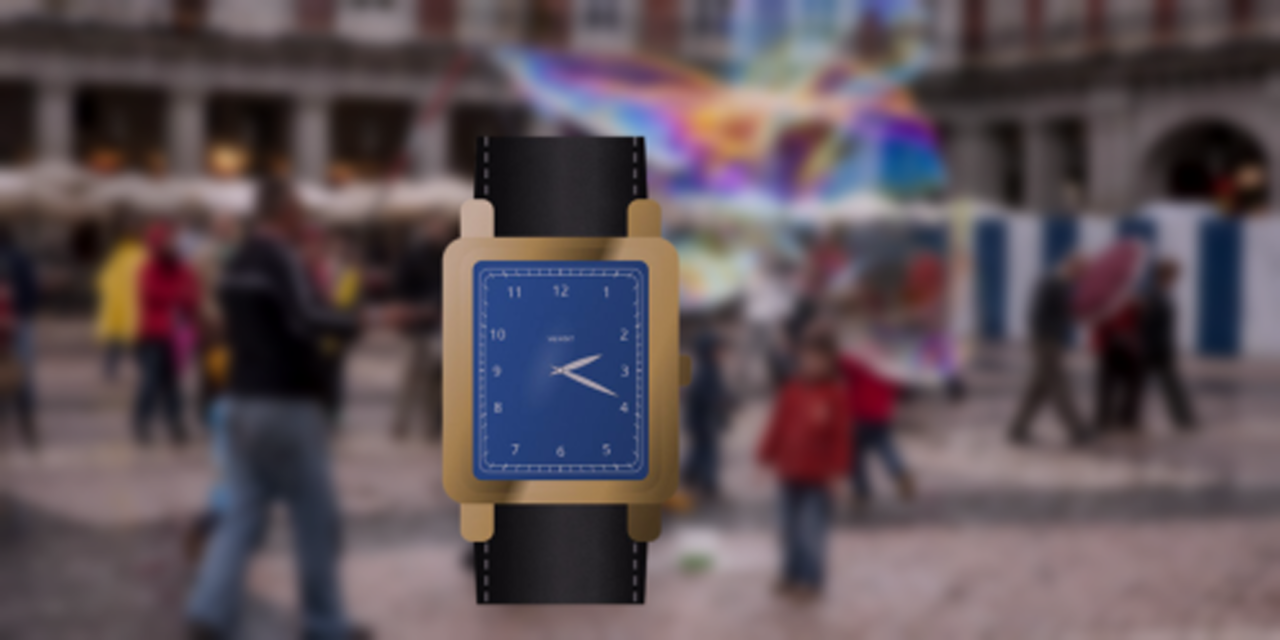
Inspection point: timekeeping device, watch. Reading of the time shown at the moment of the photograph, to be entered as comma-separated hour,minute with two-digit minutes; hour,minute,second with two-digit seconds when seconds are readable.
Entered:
2,19
